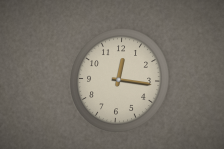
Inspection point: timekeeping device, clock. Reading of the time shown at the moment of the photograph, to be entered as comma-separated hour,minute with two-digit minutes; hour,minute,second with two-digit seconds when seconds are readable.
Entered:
12,16
